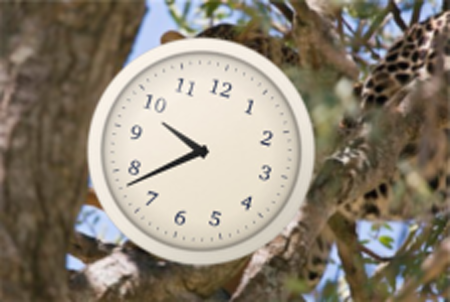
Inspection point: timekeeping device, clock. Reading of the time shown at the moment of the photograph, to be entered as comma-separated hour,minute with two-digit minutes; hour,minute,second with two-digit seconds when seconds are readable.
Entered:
9,38
